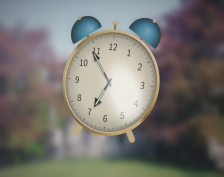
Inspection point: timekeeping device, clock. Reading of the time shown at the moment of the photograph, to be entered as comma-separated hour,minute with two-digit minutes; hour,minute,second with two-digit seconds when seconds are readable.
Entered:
6,54
